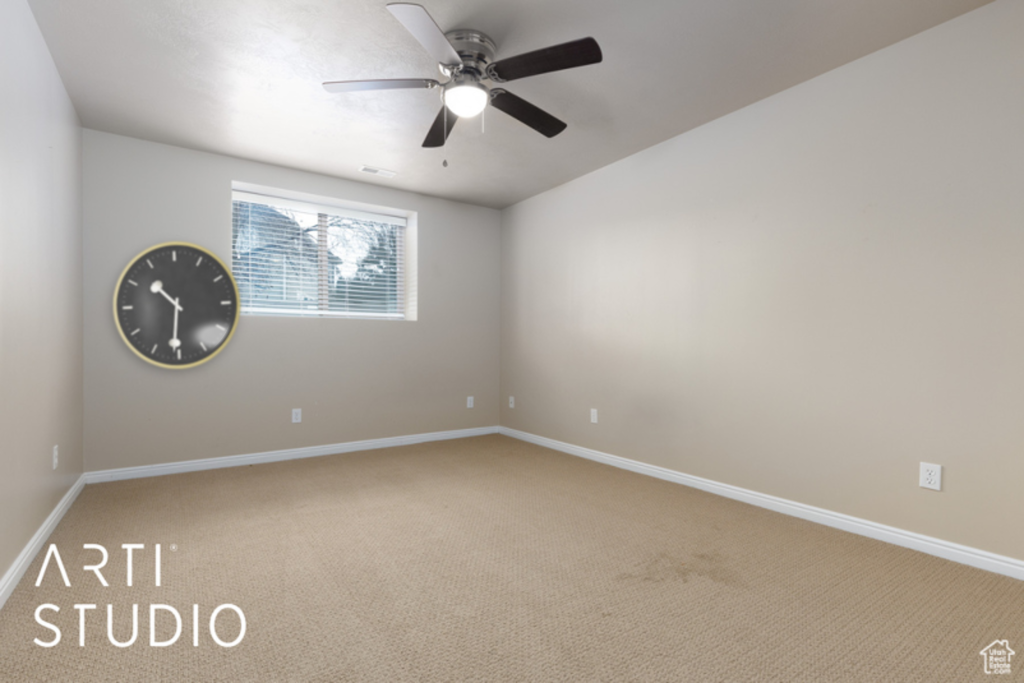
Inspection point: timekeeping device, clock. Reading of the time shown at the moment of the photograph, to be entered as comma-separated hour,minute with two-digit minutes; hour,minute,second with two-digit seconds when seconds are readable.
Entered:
10,31
